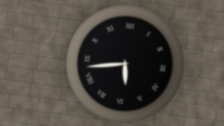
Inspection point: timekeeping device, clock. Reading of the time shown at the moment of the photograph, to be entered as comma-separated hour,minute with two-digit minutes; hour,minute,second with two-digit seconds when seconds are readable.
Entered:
5,43
